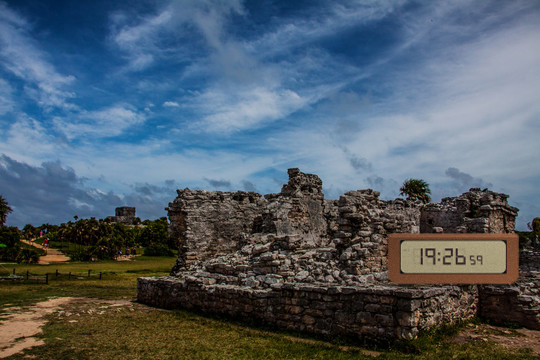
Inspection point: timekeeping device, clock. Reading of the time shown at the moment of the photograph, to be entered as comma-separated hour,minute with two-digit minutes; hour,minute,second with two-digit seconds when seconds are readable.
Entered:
19,26,59
